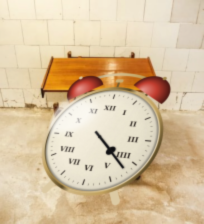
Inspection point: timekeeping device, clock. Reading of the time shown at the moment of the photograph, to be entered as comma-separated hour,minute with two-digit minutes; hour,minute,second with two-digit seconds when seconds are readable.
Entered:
4,22
